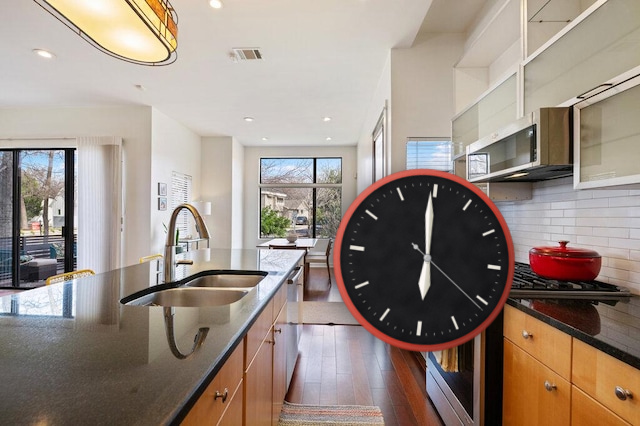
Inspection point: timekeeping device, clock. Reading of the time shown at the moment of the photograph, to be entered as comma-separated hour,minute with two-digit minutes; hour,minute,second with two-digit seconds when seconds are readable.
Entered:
5,59,21
